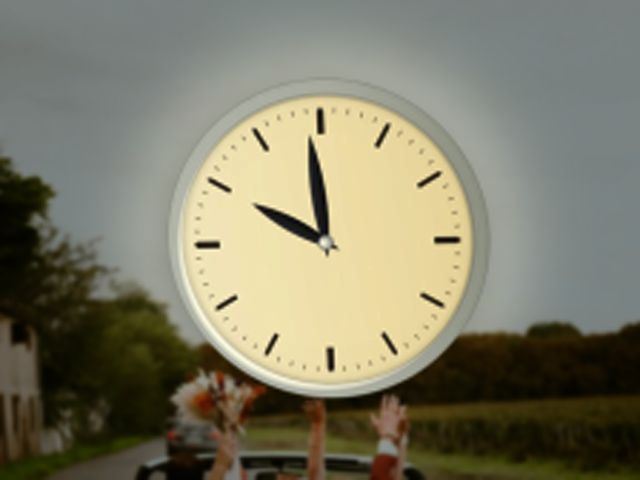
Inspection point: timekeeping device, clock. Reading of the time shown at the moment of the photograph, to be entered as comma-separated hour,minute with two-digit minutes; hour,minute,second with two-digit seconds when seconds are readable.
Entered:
9,59
